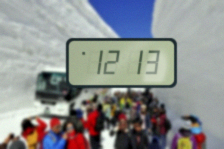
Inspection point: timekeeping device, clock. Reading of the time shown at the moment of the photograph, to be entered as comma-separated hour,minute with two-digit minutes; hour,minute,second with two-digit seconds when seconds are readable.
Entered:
12,13
